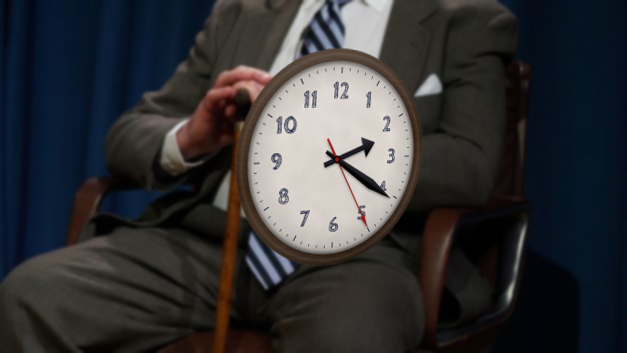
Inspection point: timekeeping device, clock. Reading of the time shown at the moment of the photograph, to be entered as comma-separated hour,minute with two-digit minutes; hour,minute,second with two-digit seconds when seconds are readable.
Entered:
2,20,25
